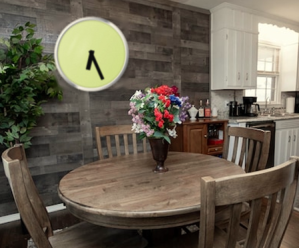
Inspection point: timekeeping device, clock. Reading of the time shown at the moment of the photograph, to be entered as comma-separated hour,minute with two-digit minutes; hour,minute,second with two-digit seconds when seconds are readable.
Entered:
6,26
